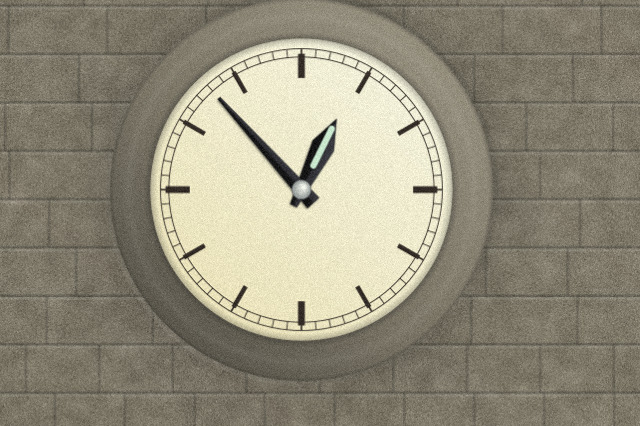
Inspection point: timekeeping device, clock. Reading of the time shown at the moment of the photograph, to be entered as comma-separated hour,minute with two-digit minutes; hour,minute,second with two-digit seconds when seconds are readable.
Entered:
12,53
